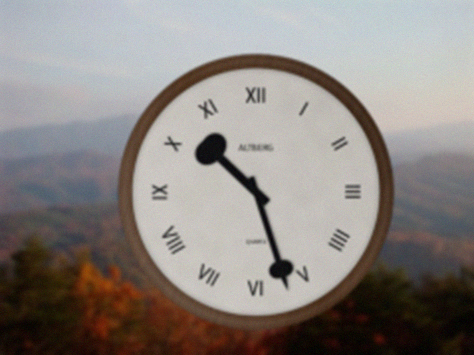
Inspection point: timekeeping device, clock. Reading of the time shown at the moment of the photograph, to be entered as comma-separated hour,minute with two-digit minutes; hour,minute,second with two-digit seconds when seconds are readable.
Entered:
10,27
